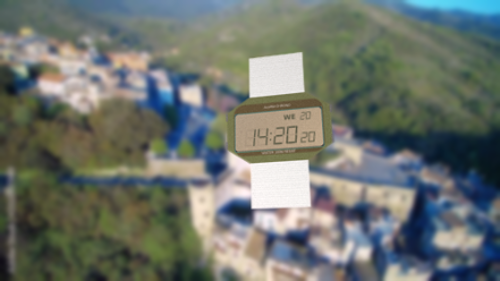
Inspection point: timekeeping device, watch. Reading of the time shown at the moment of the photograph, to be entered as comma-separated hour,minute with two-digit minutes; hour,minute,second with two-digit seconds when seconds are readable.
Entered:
14,20,20
